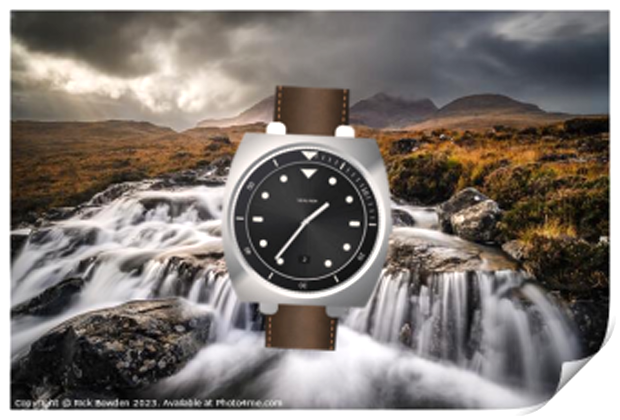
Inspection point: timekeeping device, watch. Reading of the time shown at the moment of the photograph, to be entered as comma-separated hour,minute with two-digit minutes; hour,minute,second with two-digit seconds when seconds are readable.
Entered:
1,36
